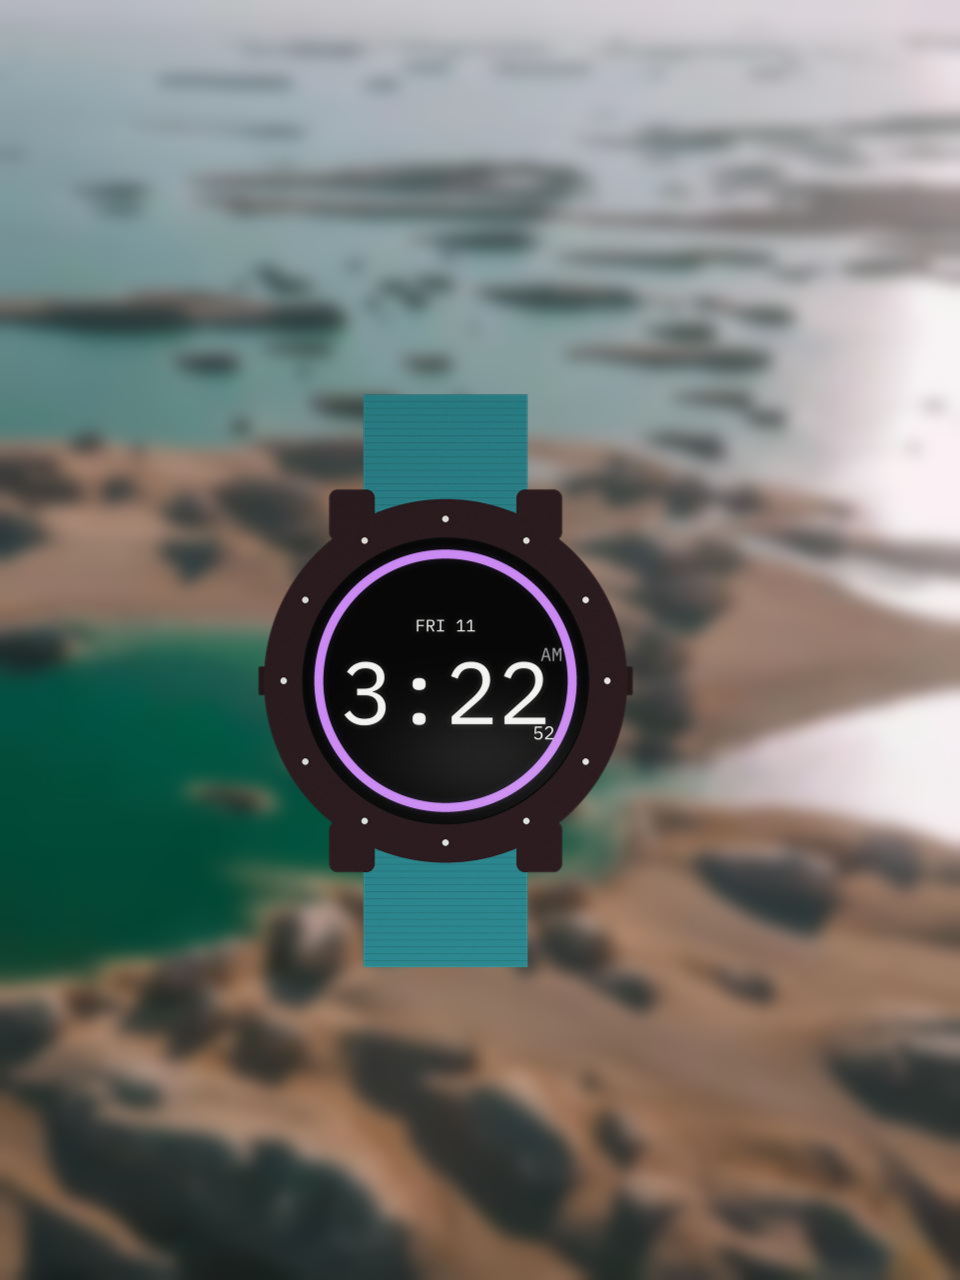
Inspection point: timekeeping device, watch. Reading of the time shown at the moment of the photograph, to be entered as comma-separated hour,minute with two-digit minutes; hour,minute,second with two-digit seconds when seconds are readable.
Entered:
3,22,52
